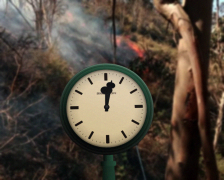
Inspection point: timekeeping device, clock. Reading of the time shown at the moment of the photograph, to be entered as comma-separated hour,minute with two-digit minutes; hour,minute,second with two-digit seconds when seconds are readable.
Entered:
12,02
